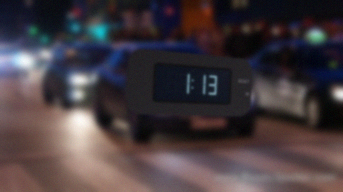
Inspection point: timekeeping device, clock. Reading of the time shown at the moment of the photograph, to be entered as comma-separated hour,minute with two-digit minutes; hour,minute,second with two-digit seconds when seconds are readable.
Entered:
1,13
